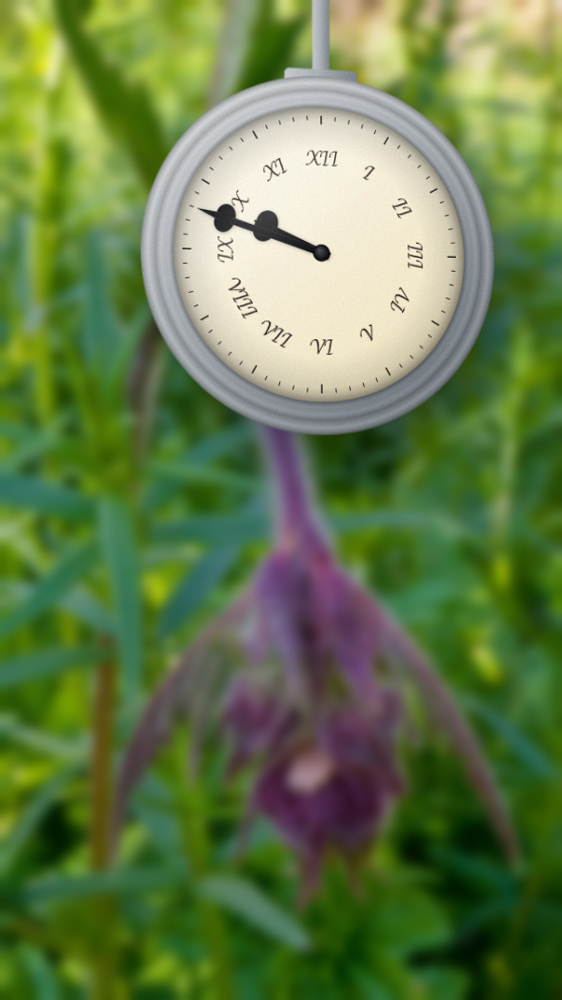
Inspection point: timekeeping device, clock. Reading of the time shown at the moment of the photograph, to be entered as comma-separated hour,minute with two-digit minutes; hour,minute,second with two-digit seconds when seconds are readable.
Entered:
9,48
